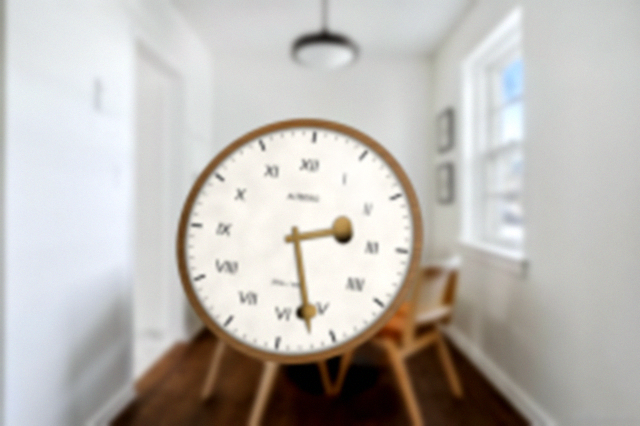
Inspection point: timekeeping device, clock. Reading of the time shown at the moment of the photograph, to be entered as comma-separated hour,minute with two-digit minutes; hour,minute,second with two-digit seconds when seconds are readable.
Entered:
2,27
